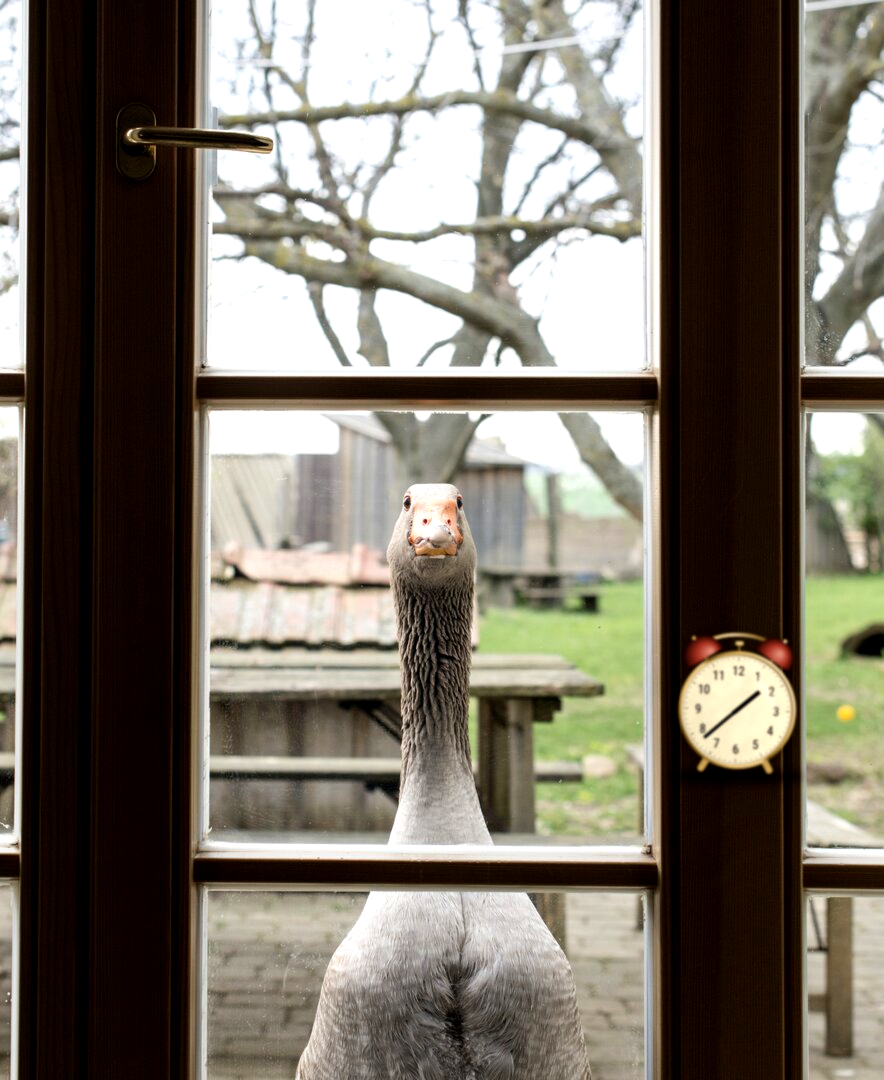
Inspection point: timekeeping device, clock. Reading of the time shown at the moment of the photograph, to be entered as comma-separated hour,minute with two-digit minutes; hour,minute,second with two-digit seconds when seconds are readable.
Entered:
1,38
